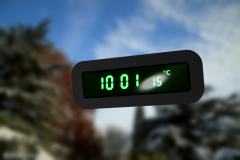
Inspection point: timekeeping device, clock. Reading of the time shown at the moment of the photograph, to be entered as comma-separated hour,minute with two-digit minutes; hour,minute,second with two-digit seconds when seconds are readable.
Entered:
10,01
